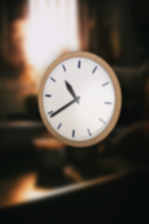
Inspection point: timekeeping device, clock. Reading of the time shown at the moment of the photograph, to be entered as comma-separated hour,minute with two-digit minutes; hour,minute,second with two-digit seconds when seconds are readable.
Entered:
10,39
